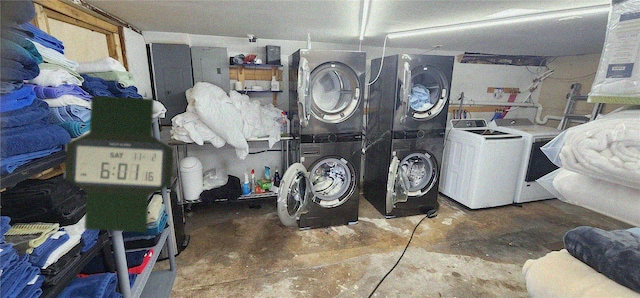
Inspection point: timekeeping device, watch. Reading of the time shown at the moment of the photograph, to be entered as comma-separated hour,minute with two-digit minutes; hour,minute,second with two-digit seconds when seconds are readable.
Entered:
6,01
